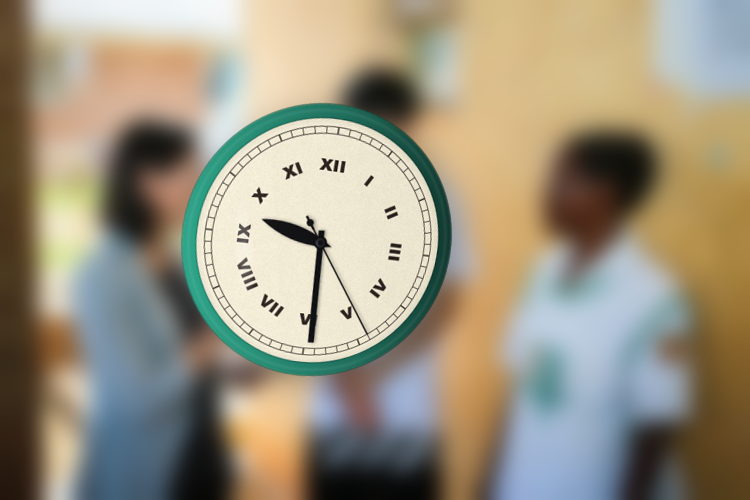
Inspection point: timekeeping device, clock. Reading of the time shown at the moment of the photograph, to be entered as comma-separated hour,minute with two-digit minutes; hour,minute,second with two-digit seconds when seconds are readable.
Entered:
9,29,24
